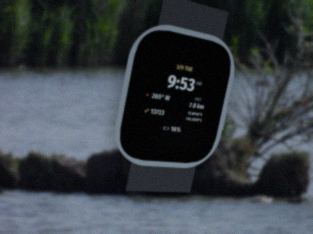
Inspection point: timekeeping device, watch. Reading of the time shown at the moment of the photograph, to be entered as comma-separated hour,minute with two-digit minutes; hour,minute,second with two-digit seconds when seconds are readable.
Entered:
9,53
